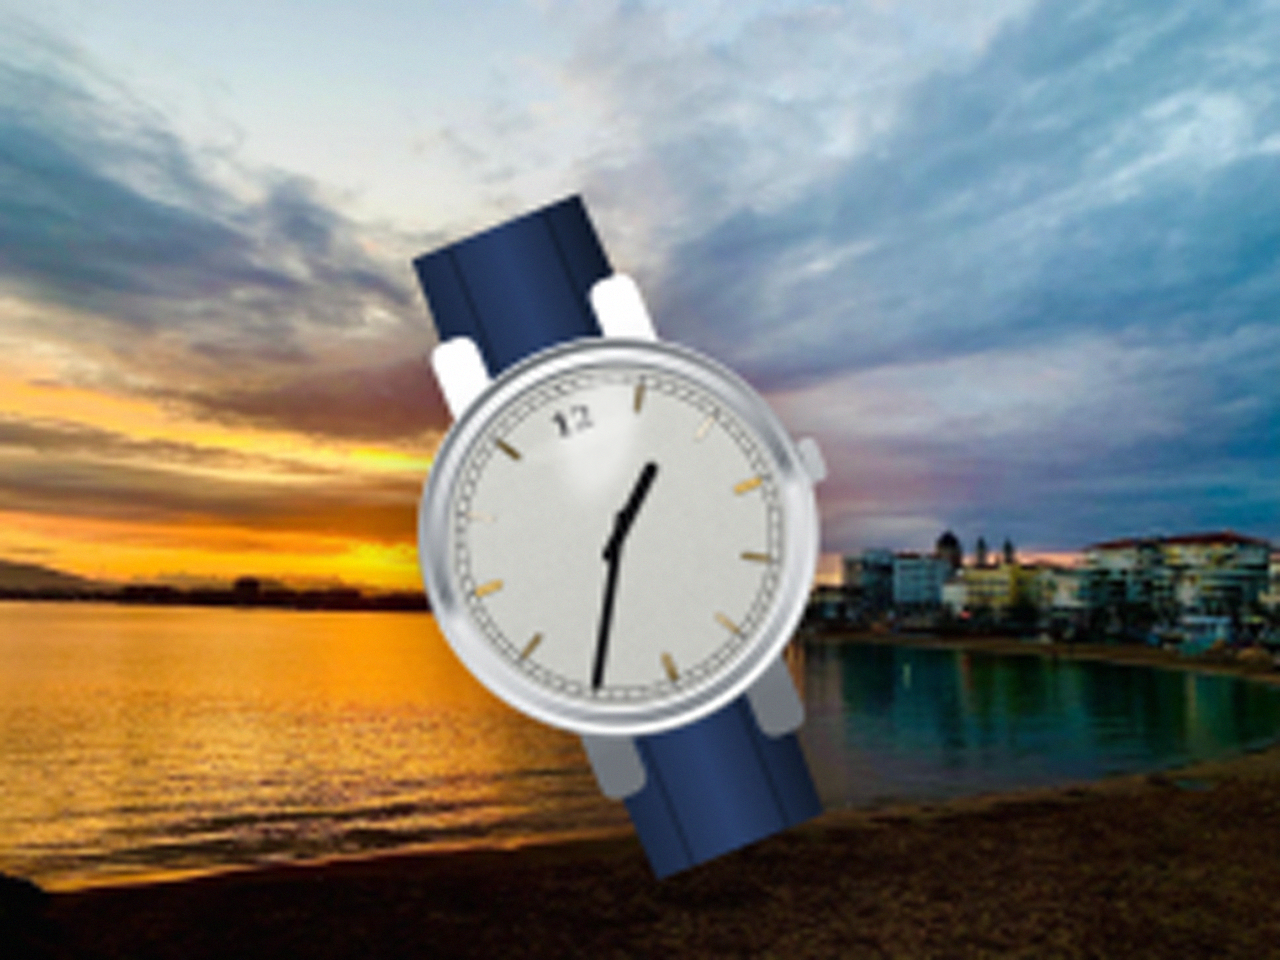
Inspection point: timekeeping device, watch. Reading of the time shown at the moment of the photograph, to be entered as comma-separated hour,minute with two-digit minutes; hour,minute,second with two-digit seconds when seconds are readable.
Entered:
1,35
